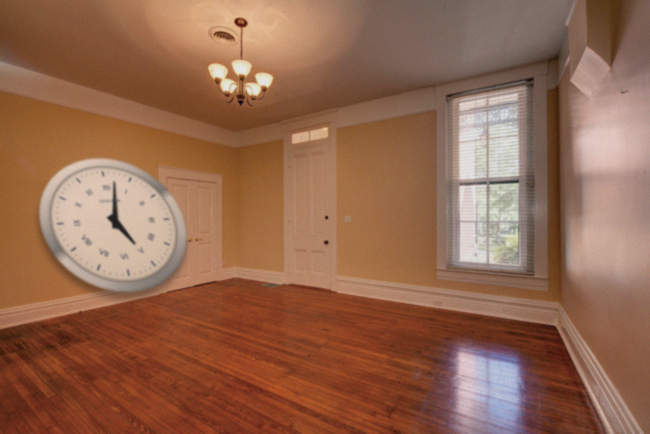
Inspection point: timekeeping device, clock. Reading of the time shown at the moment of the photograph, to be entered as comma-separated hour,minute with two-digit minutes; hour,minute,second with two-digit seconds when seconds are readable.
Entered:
5,02
